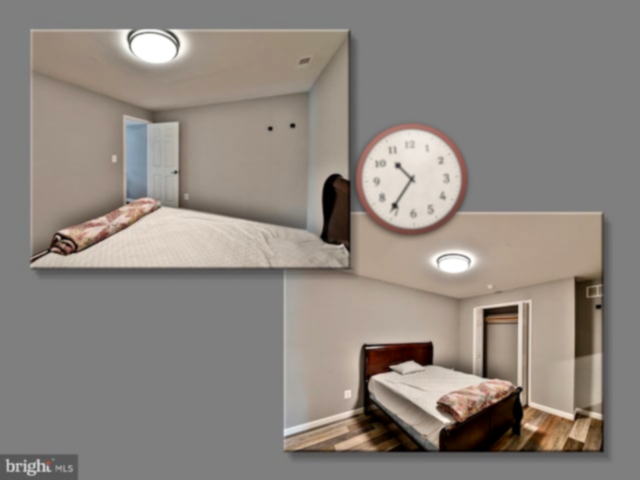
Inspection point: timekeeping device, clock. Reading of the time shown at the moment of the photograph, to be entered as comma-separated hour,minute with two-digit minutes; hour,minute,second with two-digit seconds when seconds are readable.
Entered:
10,36
